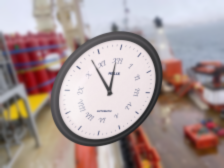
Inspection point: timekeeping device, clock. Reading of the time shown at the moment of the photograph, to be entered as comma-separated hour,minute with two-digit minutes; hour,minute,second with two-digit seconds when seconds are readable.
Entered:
11,53
